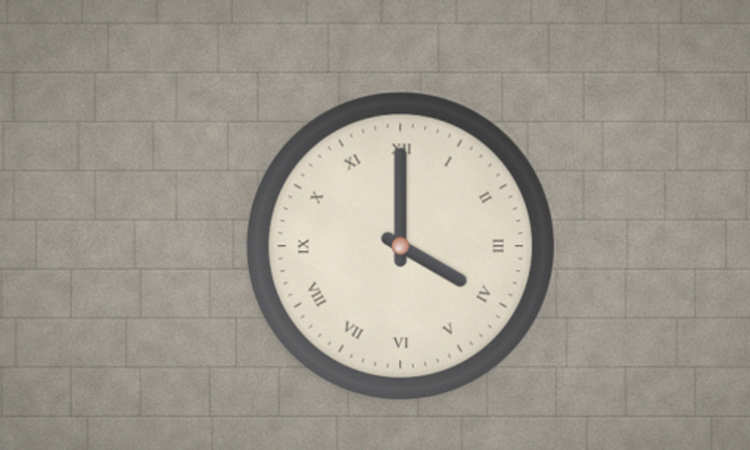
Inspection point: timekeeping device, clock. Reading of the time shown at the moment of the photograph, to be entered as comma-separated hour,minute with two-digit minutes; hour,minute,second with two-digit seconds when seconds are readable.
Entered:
4,00
